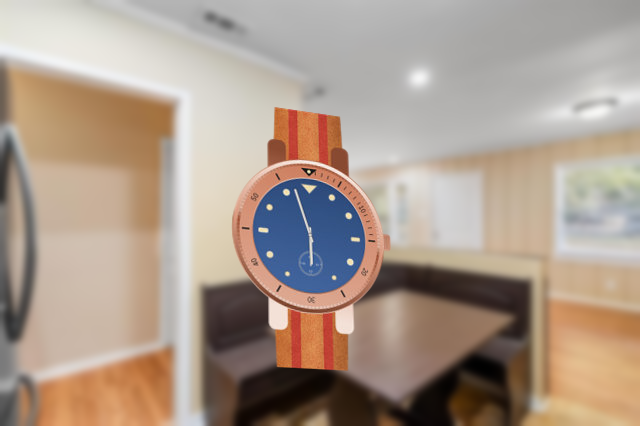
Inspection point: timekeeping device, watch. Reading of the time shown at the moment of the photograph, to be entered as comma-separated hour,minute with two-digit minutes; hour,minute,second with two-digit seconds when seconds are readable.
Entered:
5,57
